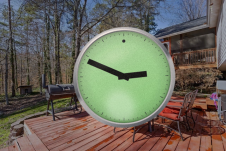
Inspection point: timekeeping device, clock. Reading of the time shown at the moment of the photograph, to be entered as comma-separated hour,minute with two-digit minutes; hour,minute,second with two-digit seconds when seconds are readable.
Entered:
2,49
